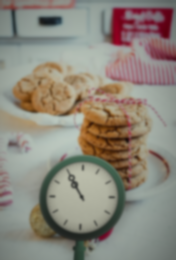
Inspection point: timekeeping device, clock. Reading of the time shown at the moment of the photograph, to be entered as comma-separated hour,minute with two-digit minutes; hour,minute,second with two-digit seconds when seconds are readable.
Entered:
10,55
